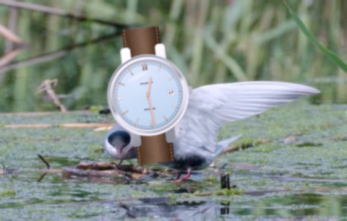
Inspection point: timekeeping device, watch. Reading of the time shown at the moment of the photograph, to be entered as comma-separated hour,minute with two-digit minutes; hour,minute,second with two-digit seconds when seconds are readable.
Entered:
12,29
